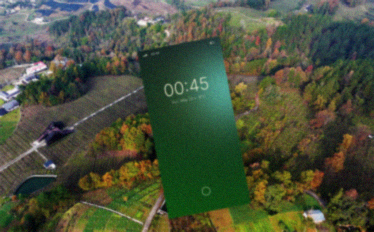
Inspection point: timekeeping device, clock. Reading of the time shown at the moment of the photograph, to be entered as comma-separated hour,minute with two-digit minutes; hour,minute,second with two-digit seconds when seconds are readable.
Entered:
0,45
